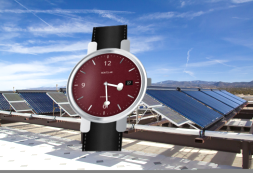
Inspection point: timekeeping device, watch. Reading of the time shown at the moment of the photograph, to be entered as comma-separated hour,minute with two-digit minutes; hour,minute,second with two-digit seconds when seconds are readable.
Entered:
3,29
